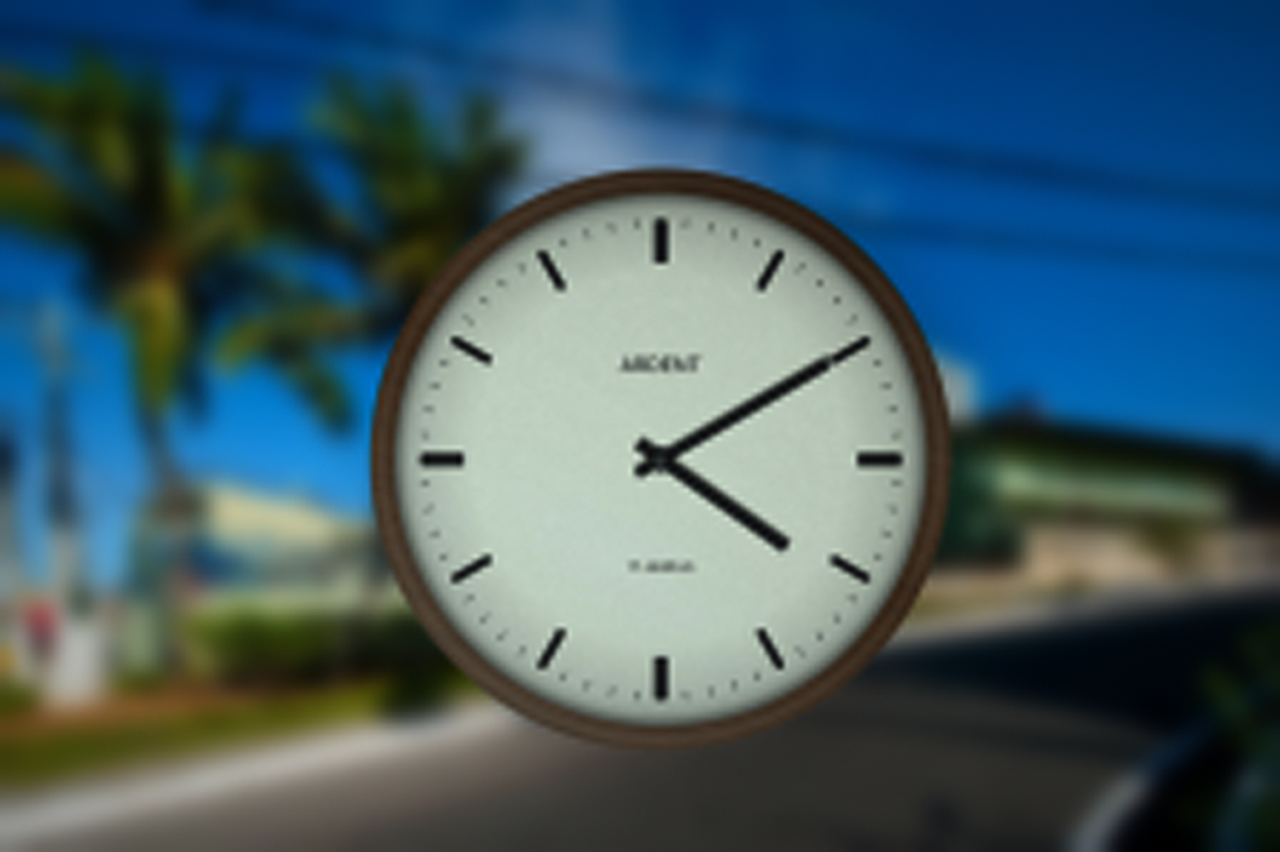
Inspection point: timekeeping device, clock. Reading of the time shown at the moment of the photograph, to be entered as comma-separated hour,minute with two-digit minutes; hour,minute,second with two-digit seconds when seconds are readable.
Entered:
4,10
